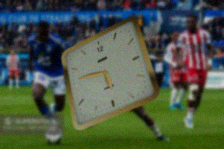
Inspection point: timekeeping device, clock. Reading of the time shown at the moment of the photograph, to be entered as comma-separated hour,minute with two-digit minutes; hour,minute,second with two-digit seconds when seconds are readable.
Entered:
5,47
